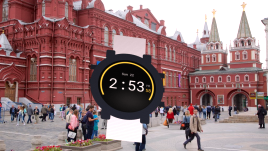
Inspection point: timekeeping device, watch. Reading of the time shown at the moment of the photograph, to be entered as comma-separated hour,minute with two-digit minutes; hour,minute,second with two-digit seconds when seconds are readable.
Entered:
2,53
